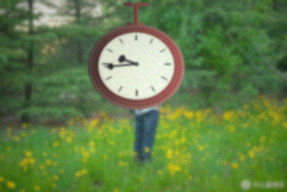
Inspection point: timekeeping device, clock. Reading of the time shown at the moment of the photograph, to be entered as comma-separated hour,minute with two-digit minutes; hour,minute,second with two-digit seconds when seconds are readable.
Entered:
9,44
